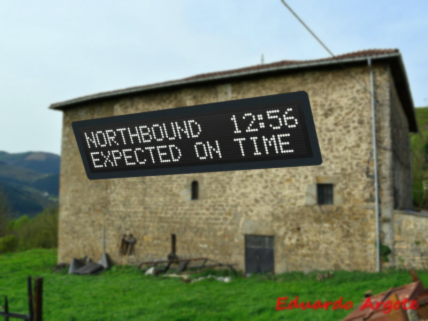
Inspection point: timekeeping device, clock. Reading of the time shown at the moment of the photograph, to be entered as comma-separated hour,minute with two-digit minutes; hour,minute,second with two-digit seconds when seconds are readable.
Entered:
12,56
